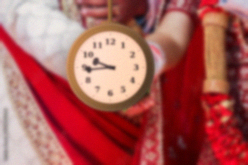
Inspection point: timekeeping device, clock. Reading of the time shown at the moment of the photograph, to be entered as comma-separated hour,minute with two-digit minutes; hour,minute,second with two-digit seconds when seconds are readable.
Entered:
9,44
